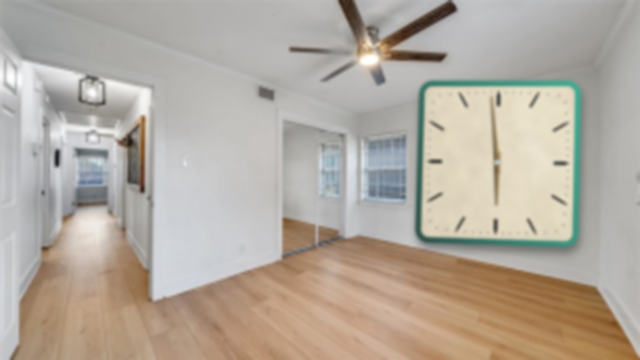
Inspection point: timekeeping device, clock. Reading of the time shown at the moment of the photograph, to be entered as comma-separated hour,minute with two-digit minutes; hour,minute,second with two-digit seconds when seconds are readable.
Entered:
5,59
